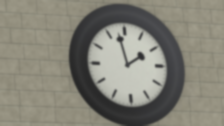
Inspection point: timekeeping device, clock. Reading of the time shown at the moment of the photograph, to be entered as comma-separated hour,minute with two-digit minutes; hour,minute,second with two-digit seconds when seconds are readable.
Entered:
1,58
